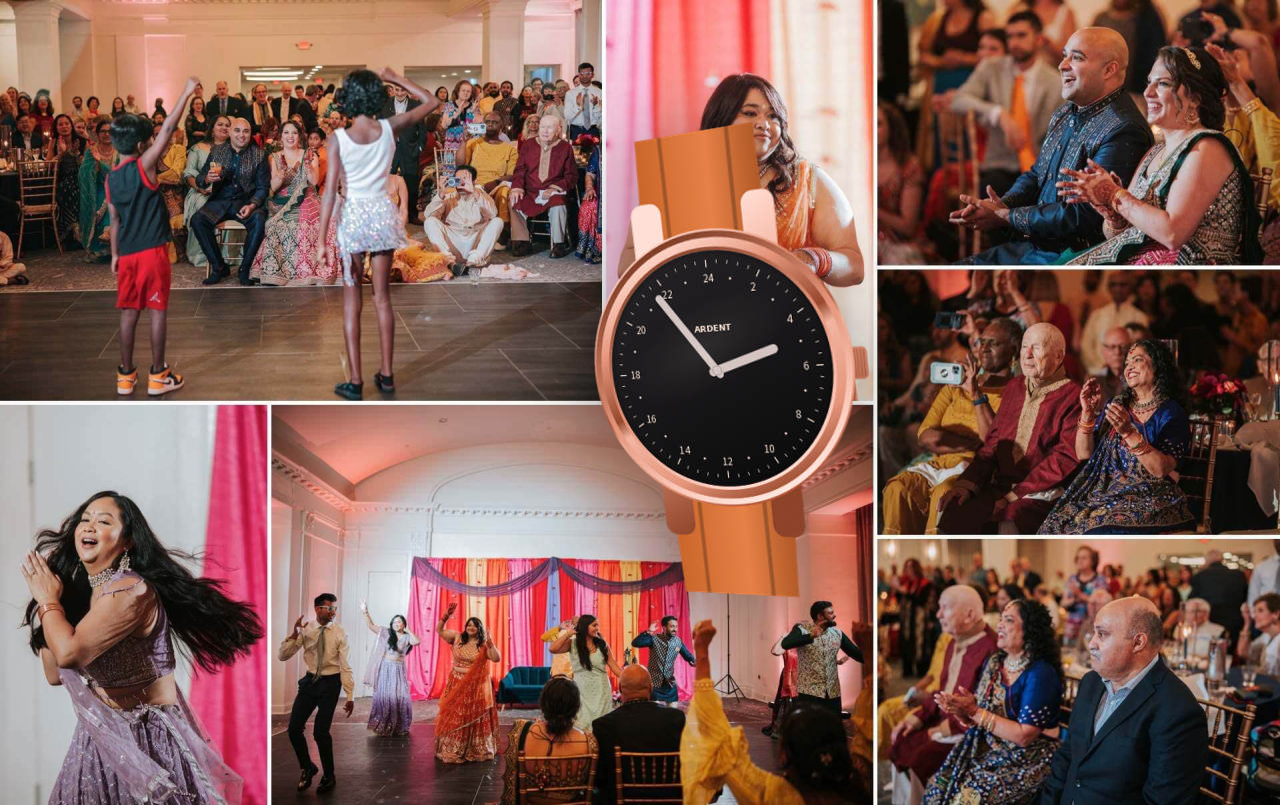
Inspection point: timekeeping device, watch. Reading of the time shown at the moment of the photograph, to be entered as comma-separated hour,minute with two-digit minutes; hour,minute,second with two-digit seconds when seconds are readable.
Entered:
4,54
